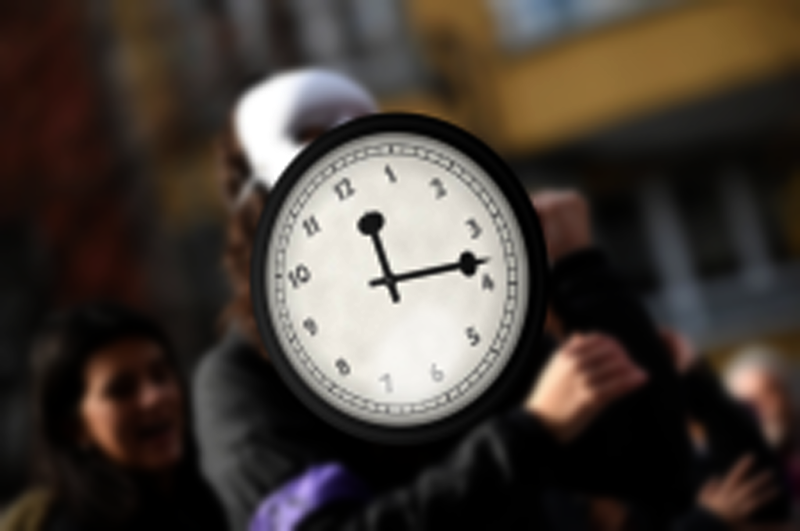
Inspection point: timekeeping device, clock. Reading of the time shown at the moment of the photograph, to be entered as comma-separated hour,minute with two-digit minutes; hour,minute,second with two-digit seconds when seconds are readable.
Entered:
12,18
